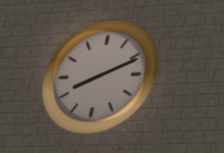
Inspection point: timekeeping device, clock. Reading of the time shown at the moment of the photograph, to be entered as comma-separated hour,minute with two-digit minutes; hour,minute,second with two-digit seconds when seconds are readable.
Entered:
8,11
